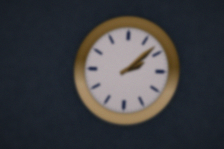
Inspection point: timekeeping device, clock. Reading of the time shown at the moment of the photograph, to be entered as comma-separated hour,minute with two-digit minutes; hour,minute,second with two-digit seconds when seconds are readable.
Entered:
2,08
